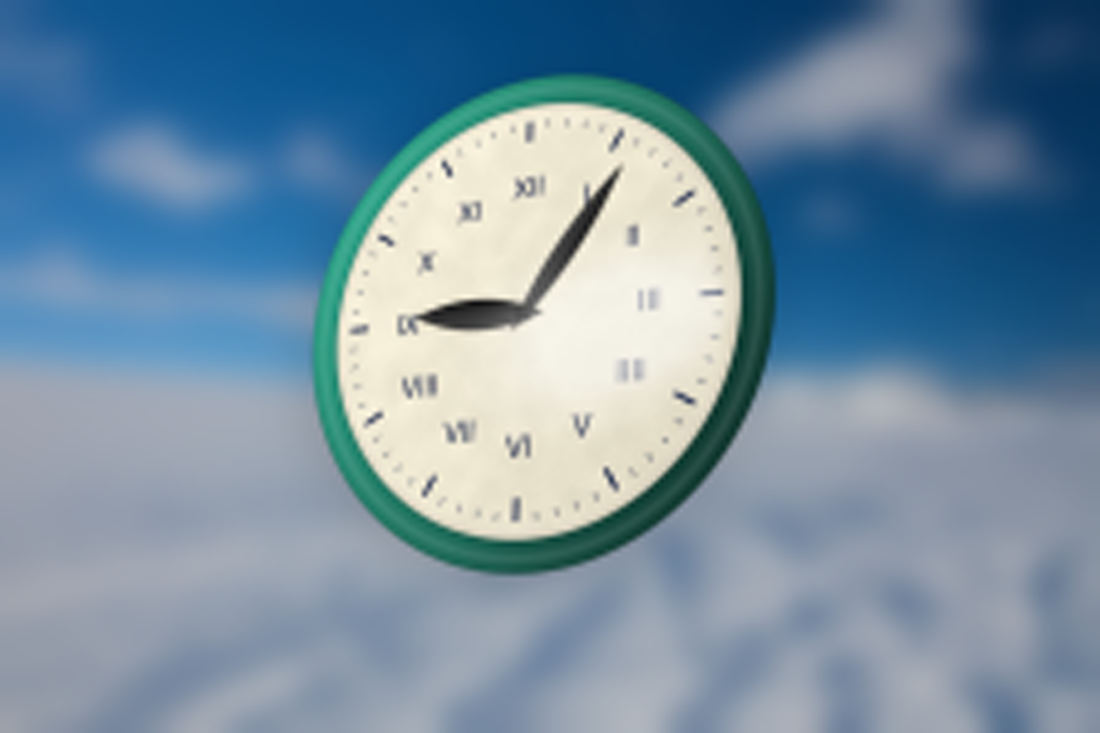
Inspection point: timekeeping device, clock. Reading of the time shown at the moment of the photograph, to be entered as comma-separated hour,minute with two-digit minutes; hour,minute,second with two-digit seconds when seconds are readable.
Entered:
9,06
